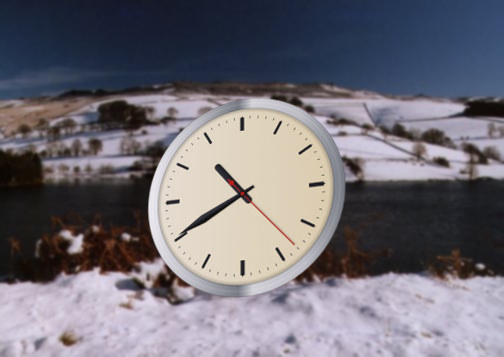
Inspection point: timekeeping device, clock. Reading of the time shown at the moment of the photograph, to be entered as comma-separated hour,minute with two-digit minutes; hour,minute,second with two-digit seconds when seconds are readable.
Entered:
10,40,23
